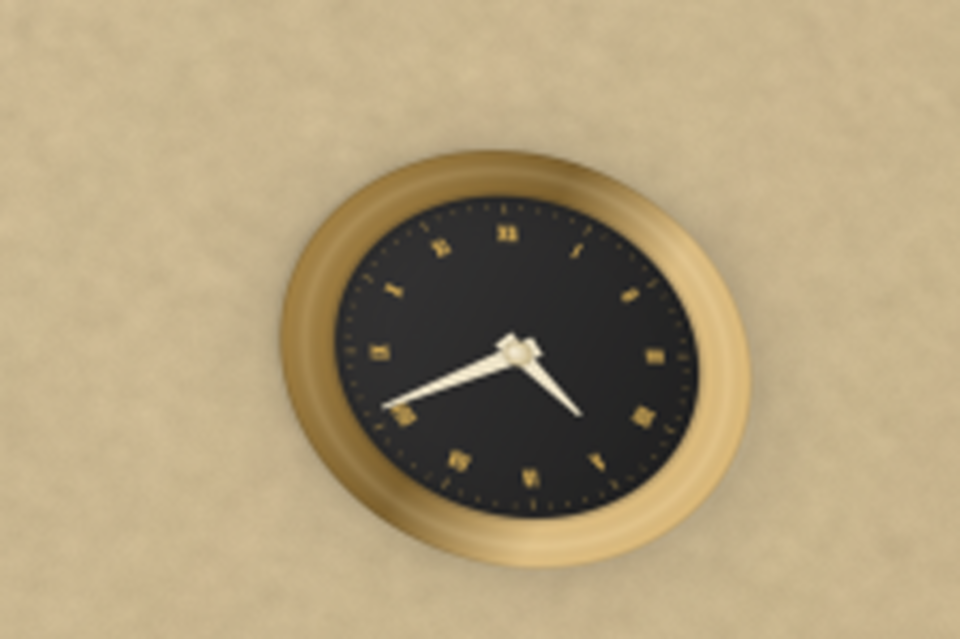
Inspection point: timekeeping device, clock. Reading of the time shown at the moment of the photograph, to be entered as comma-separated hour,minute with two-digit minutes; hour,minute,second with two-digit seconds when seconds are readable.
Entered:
4,41
